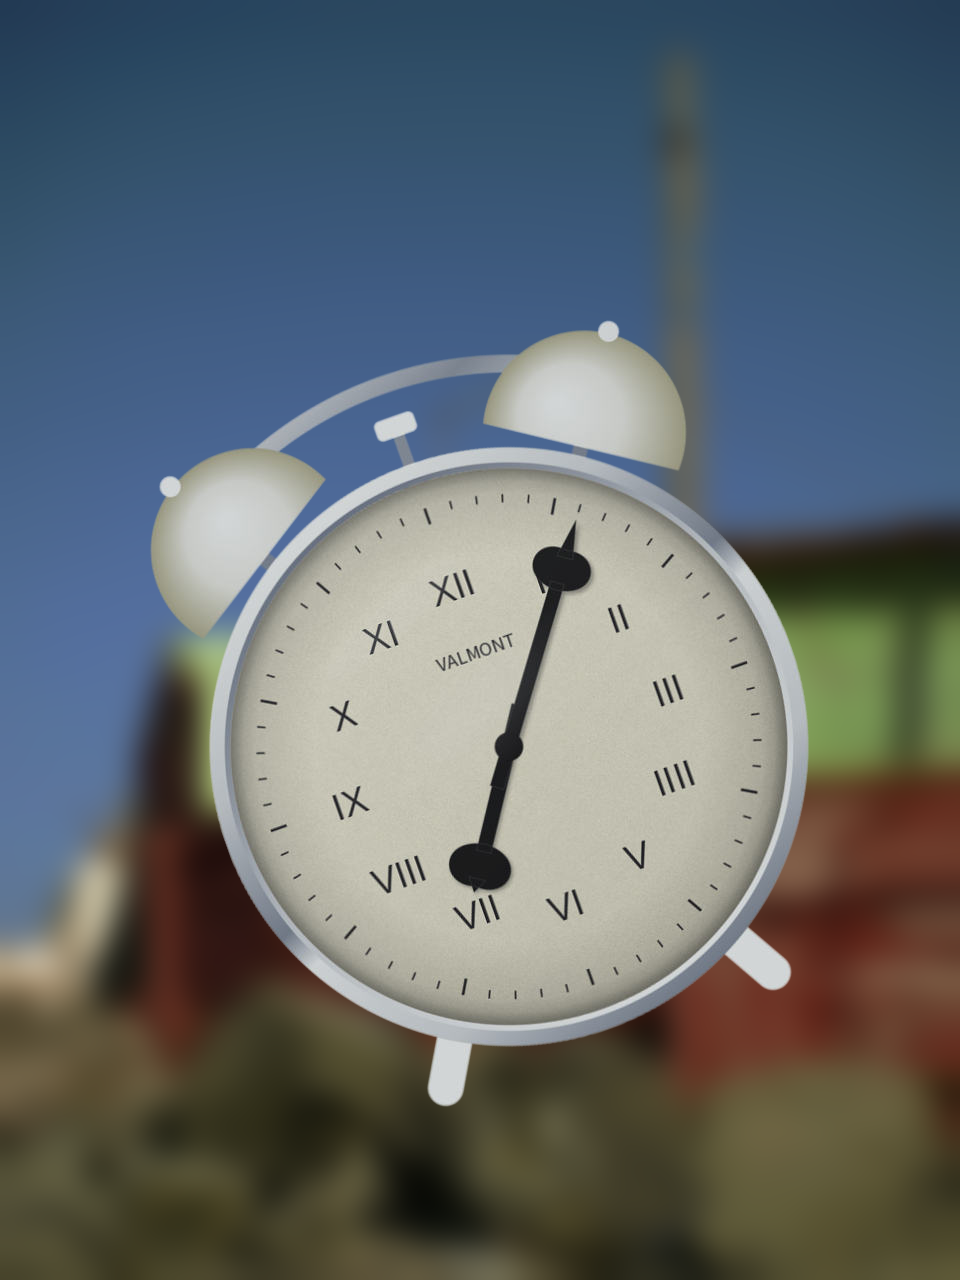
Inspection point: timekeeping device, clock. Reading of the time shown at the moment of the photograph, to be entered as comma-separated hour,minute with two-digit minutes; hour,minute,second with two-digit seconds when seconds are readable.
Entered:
7,06
